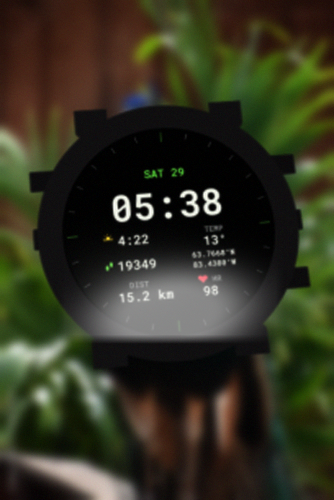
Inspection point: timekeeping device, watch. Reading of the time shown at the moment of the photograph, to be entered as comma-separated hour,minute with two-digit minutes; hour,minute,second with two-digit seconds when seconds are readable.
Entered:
5,38
